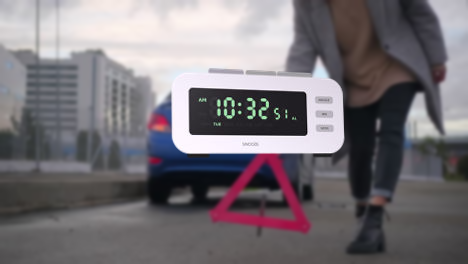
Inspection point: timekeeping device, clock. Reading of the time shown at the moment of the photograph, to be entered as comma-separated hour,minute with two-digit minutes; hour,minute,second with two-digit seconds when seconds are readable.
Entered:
10,32,51
